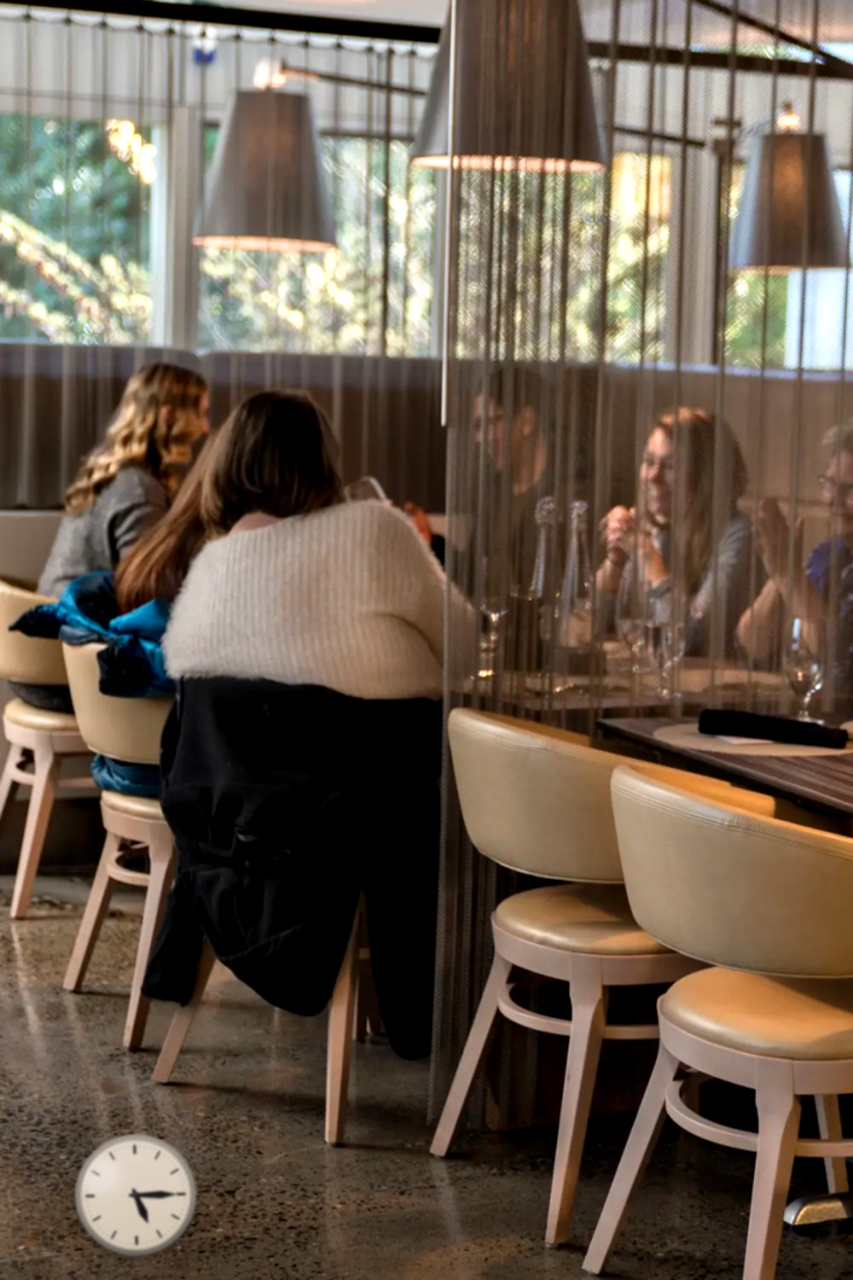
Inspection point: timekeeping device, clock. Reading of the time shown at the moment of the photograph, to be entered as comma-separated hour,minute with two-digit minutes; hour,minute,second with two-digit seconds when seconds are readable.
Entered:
5,15
